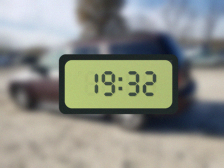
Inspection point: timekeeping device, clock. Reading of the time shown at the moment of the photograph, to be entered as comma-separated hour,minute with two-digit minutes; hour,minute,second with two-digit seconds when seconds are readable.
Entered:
19,32
